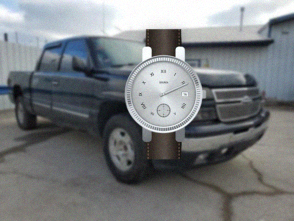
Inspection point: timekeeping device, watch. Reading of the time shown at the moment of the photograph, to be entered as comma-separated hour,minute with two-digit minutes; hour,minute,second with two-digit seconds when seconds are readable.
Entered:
2,11
